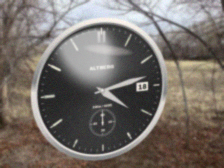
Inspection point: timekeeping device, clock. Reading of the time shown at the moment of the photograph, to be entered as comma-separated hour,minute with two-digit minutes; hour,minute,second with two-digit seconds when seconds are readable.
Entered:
4,13
